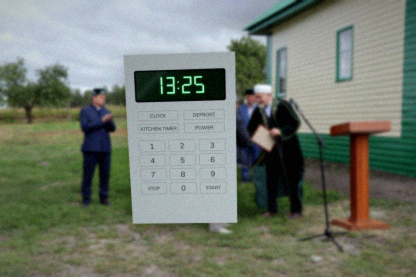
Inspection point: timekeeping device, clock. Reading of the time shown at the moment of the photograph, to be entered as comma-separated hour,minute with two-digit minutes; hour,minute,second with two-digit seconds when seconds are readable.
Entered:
13,25
